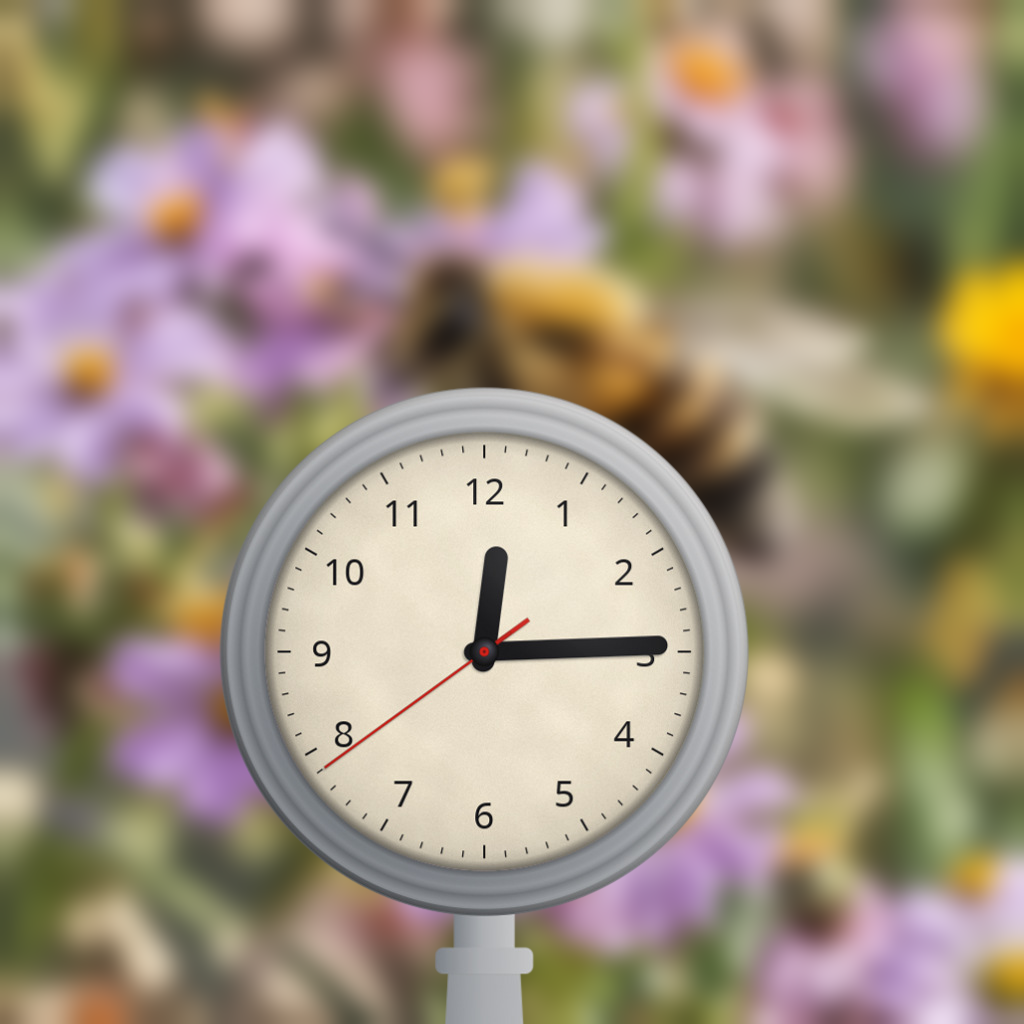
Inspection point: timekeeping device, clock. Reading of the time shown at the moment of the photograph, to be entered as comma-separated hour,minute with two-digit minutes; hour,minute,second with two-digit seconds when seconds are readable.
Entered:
12,14,39
